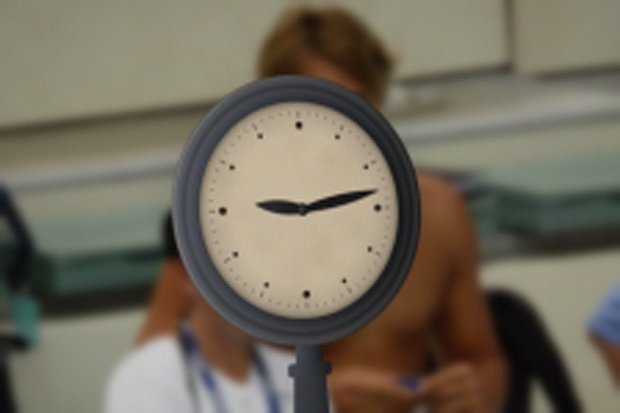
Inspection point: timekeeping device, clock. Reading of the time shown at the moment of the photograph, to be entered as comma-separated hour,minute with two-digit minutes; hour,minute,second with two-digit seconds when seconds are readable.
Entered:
9,13
